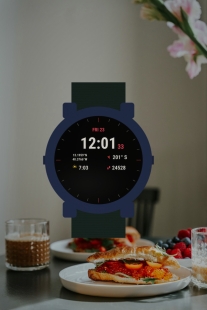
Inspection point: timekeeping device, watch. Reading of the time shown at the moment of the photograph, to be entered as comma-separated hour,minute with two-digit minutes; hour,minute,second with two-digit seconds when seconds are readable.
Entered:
12,01
